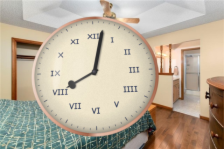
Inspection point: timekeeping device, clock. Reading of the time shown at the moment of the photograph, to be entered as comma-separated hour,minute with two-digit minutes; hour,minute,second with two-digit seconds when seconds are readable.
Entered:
8,02
